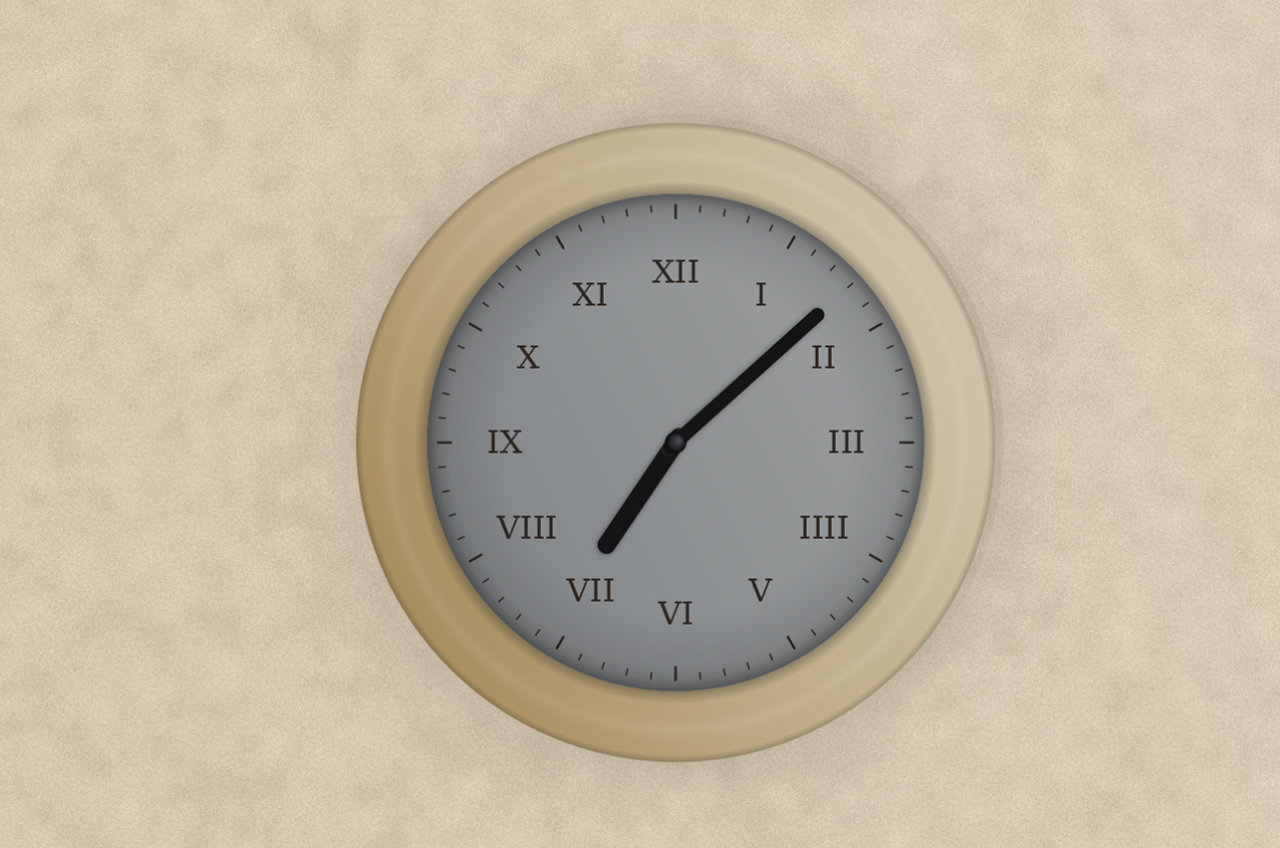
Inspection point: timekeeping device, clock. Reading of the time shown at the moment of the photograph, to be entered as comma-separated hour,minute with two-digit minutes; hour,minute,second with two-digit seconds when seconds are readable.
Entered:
7,08
